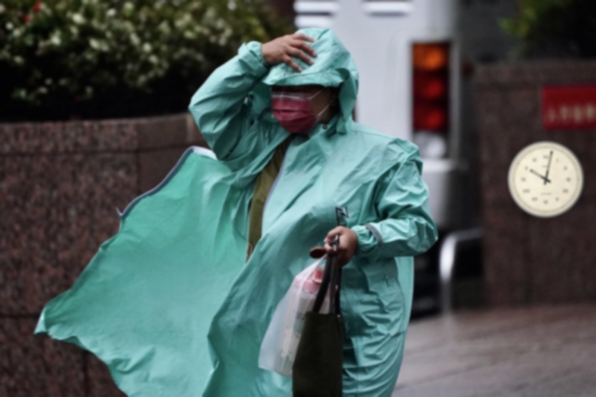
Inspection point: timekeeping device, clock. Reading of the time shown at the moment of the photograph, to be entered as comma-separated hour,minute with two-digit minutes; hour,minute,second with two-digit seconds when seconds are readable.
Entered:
10,02
